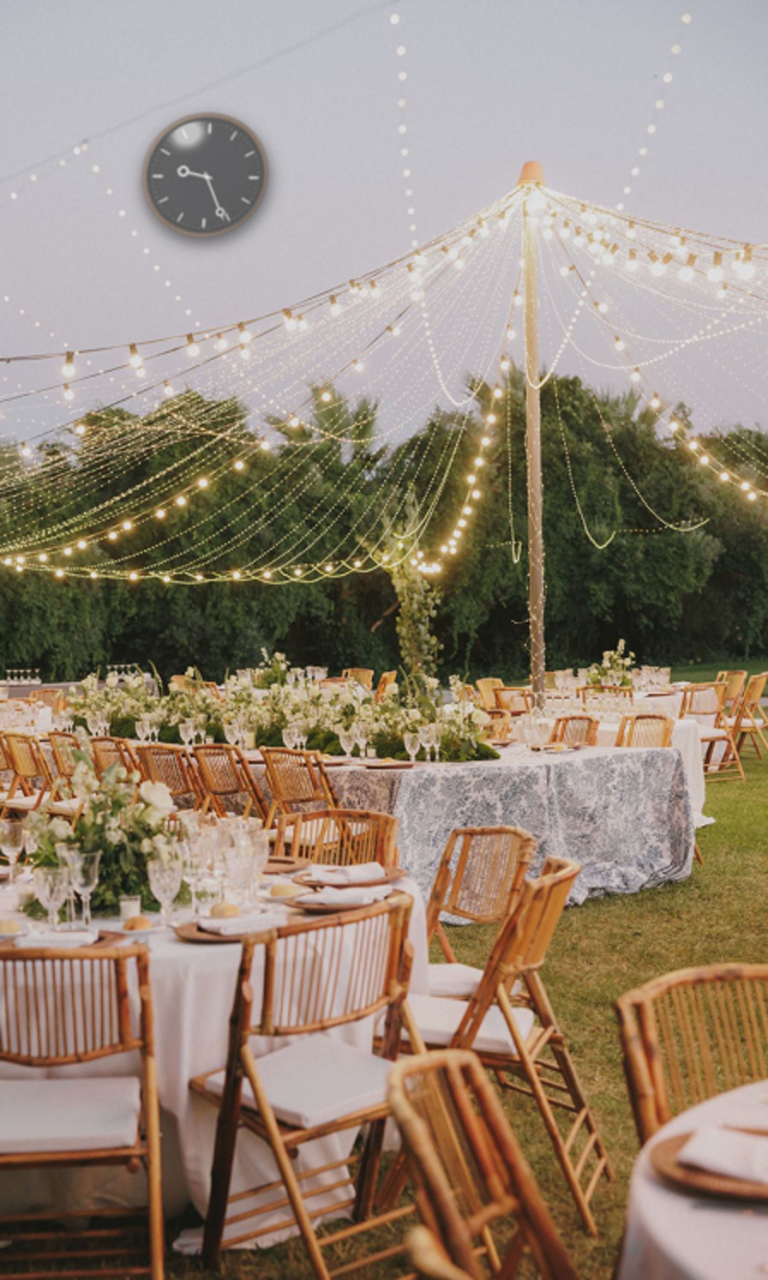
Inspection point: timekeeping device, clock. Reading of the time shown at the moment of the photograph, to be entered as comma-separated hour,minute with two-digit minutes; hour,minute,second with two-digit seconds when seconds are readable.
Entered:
9,26
